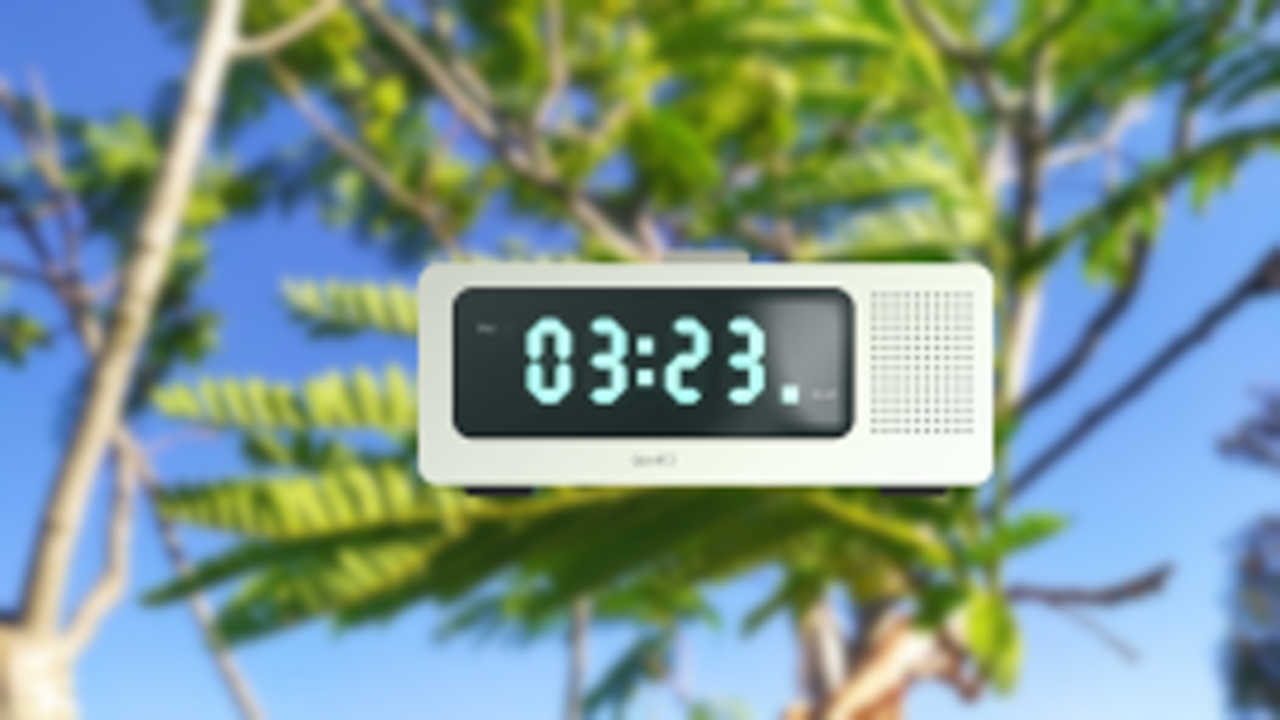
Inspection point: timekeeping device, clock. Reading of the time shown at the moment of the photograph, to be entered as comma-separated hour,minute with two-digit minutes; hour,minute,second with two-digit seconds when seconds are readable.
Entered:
3,23
